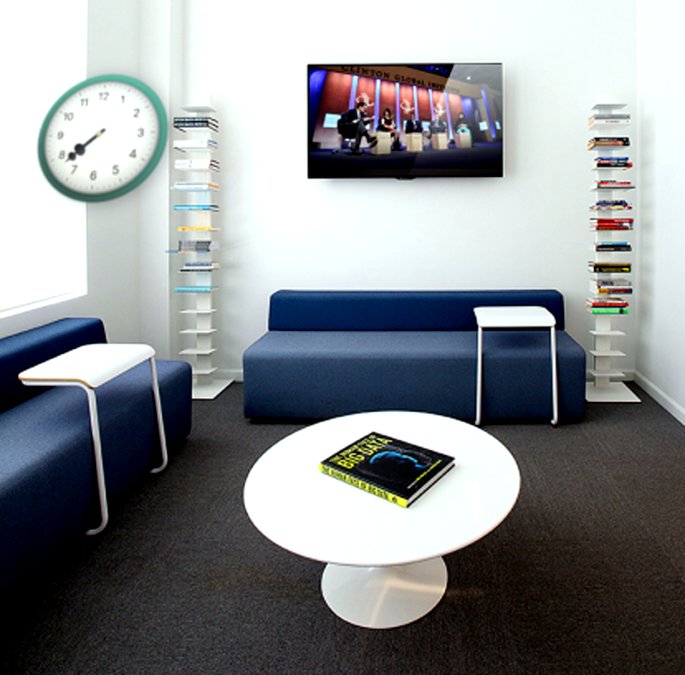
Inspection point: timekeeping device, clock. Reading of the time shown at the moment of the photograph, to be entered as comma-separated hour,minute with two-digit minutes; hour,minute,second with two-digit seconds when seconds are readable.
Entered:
7,38
